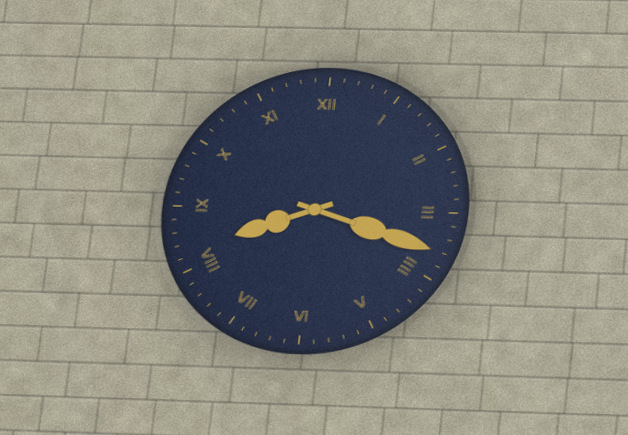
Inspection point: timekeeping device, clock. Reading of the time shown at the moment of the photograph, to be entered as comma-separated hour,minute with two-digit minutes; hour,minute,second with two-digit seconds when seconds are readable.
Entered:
8,18
